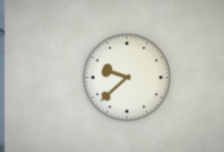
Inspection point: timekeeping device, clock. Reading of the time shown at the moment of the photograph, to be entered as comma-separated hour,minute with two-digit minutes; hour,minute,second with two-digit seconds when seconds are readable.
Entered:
9,38
